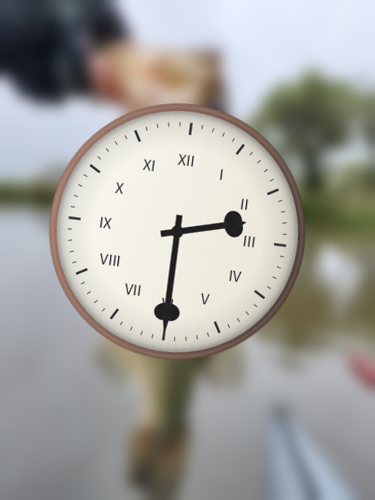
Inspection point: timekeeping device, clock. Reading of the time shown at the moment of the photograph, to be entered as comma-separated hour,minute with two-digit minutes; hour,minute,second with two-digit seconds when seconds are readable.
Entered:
2,30
